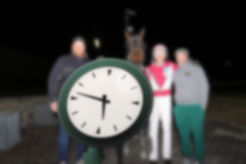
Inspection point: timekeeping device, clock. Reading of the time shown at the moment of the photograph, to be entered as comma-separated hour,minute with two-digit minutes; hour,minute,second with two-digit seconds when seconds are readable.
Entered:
5,47
